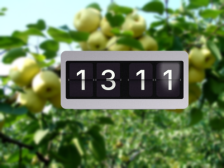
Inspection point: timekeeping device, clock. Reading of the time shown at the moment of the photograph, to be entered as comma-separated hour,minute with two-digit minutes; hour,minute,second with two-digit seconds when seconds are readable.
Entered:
13,11
